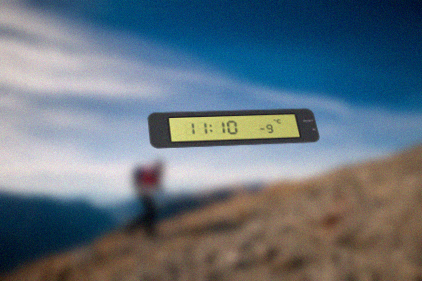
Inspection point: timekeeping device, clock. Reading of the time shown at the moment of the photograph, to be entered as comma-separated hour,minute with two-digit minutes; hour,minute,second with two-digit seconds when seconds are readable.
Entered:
11,10
